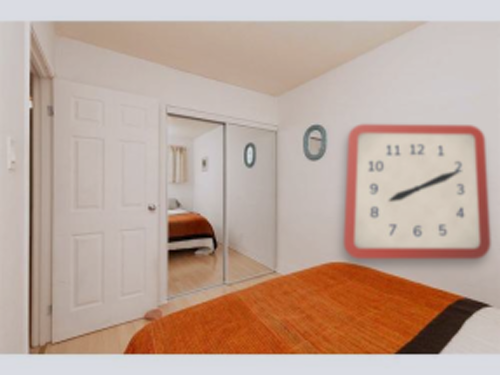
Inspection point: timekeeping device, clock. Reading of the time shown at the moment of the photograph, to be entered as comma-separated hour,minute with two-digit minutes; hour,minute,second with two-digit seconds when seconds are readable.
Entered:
8,11
